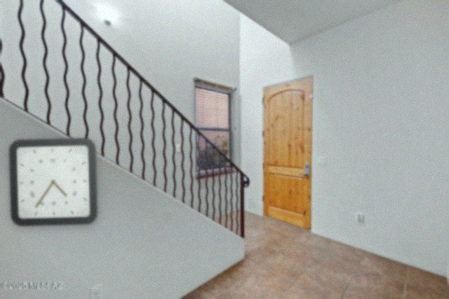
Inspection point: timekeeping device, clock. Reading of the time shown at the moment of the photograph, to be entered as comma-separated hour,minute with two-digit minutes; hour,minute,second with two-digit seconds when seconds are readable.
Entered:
4,36
